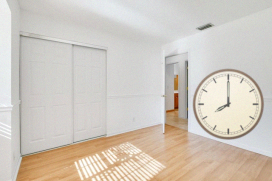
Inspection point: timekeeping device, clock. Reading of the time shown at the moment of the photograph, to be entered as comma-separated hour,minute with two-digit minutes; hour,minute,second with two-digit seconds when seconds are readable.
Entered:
8,00
